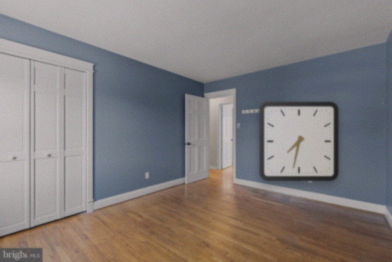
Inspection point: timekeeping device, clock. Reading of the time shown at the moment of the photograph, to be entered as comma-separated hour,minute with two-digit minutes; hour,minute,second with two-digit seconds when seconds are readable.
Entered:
7,32
